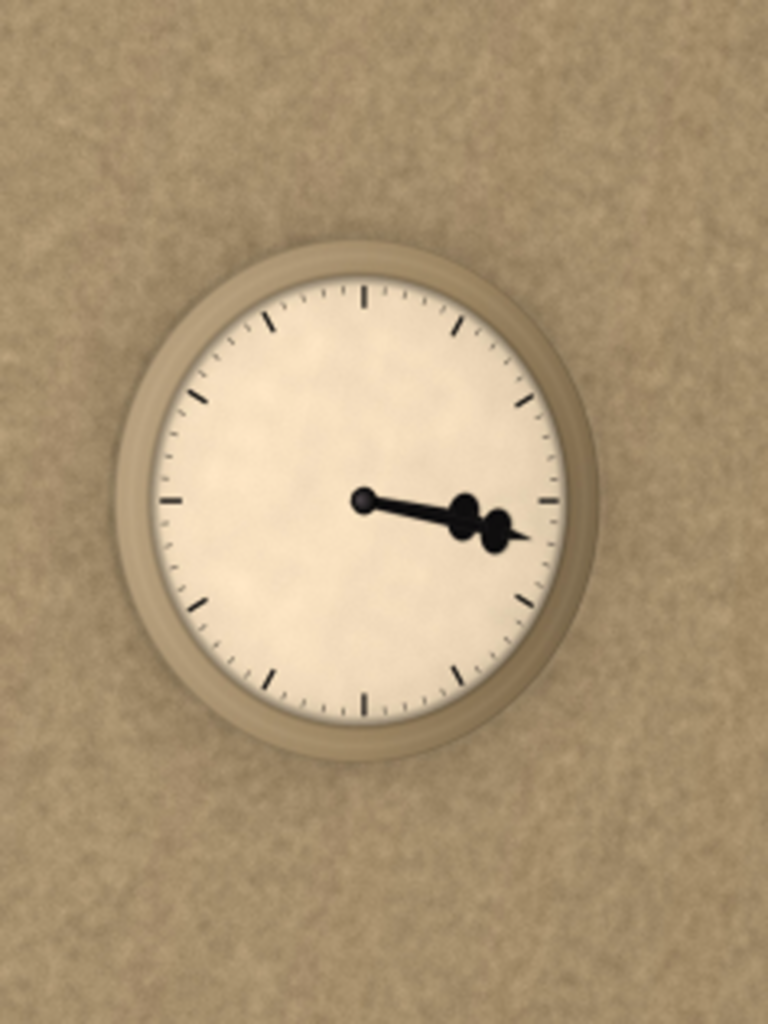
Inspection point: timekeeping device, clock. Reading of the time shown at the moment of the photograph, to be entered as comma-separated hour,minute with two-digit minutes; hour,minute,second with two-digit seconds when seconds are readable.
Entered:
3,17
